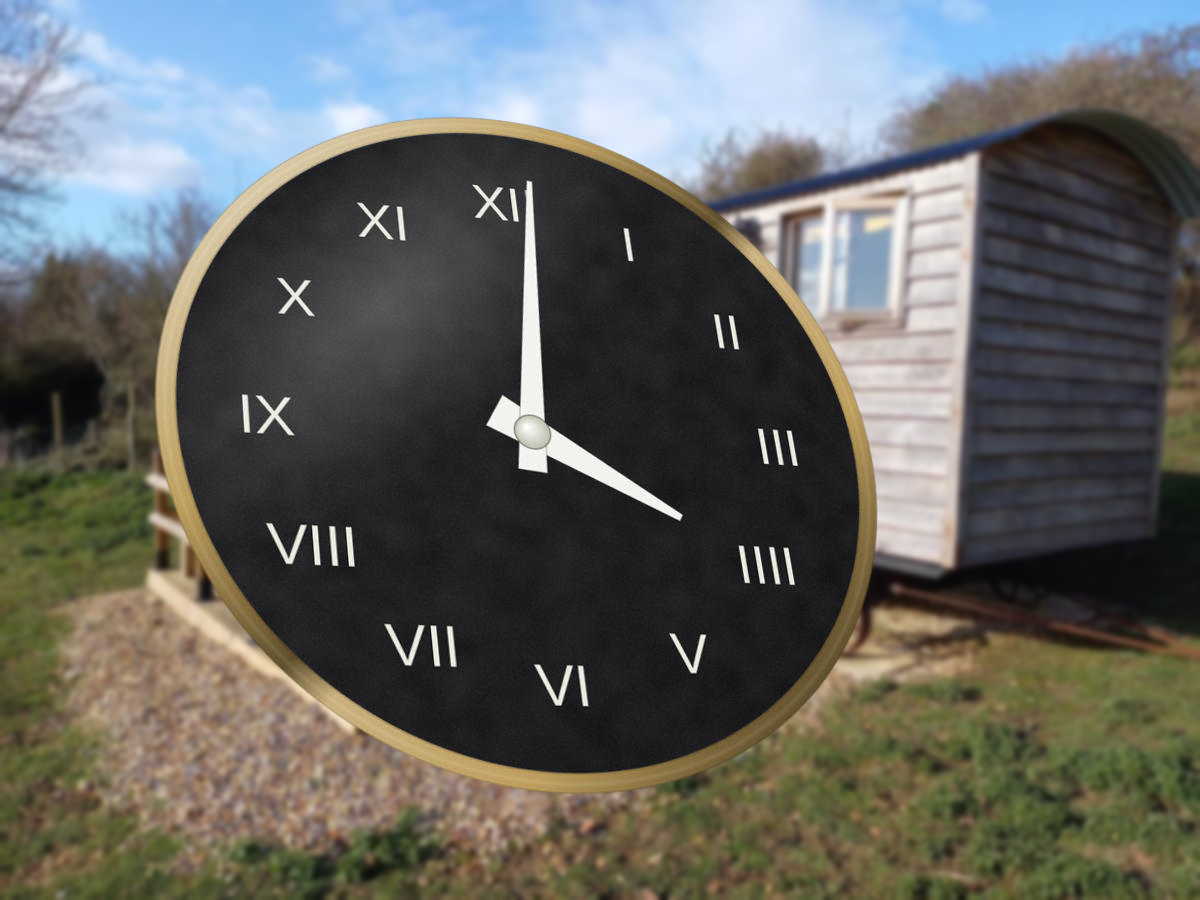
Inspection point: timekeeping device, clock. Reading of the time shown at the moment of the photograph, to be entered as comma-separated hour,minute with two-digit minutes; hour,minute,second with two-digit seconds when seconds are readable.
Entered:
4,01
